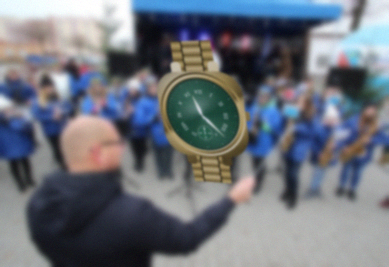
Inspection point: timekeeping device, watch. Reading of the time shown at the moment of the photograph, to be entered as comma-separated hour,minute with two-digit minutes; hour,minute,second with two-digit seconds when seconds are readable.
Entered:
11,23
